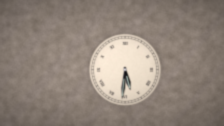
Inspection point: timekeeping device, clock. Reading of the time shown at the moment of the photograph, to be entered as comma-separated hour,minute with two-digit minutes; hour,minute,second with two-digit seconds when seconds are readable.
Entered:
5,31
